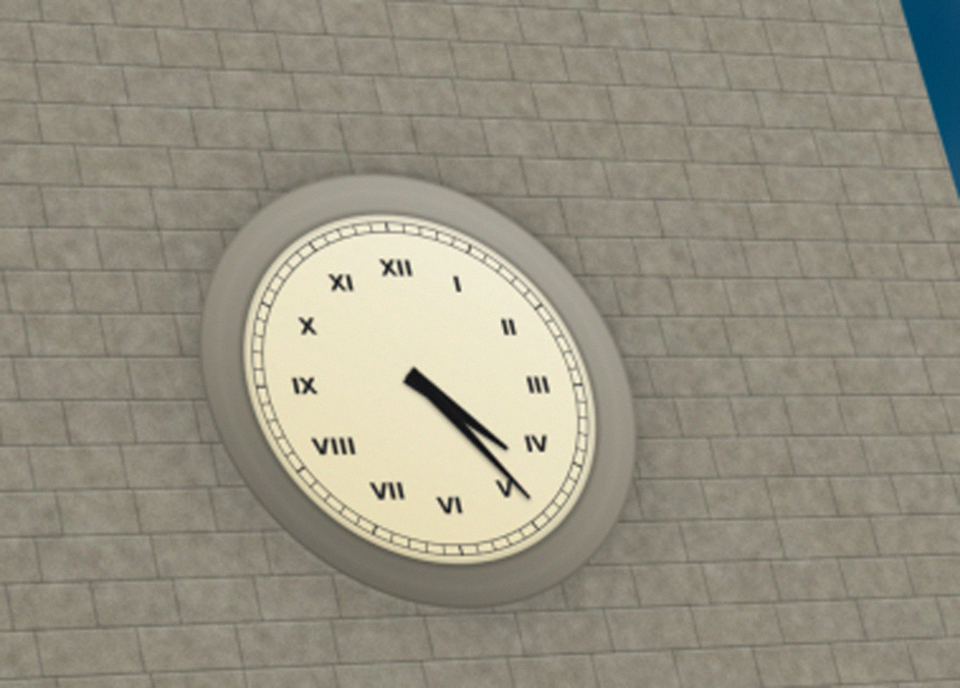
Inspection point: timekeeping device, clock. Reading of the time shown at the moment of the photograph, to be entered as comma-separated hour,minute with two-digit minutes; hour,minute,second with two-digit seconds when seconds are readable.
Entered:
4,24
